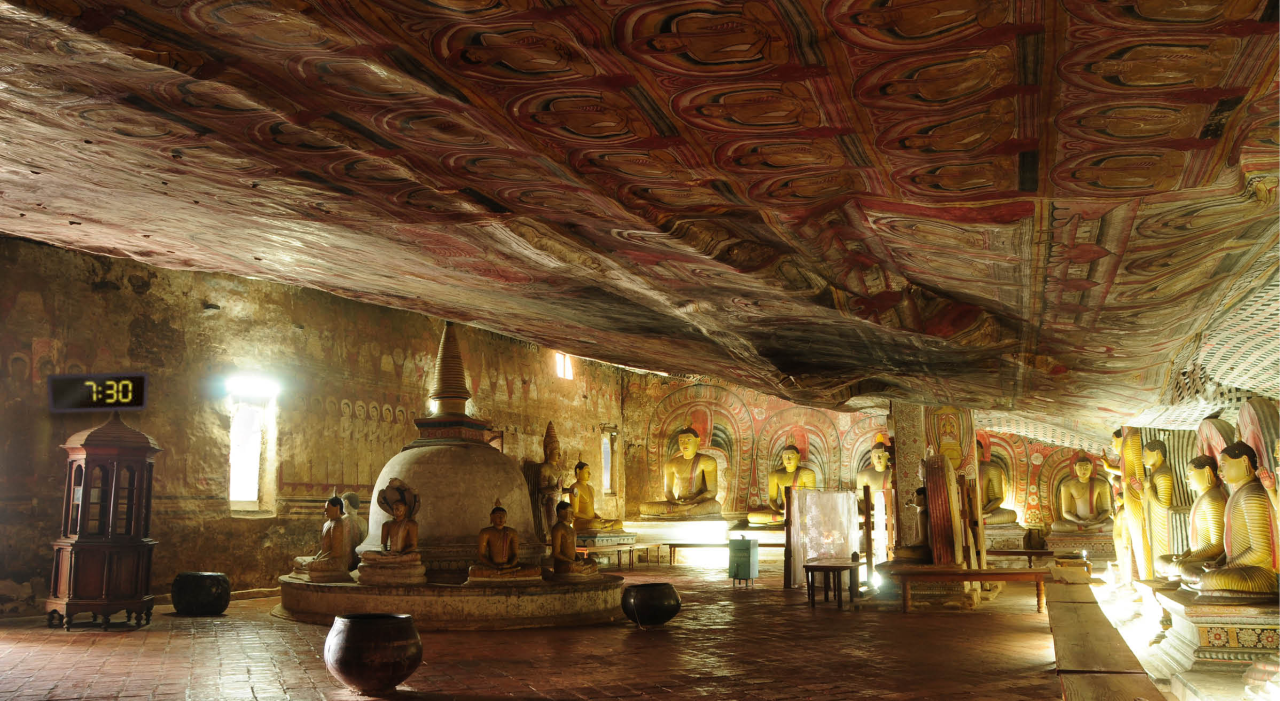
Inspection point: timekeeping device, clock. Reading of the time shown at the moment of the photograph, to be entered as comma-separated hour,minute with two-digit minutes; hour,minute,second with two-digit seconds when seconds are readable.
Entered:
7,30
